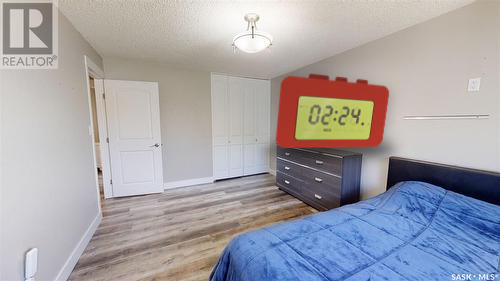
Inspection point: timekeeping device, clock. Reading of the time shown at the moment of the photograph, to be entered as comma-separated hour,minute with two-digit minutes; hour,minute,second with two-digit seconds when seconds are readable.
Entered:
2,24
